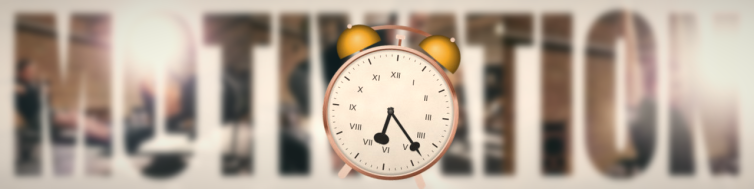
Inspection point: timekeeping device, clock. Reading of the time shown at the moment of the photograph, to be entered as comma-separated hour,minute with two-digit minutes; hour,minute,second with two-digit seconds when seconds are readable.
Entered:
6,23
